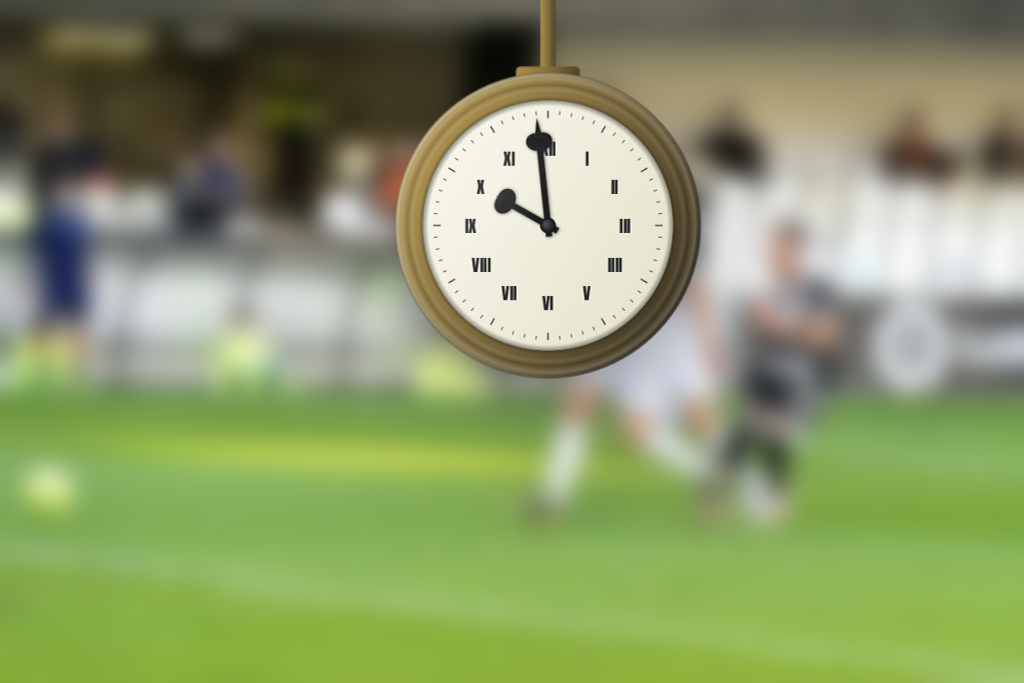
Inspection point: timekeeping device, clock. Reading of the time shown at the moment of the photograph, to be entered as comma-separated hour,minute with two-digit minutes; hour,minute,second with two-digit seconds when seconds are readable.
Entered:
9,59
